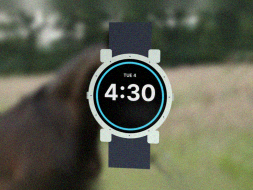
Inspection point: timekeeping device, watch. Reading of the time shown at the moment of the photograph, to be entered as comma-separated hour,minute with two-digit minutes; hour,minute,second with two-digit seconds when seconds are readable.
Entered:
4,30
